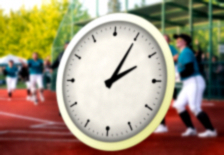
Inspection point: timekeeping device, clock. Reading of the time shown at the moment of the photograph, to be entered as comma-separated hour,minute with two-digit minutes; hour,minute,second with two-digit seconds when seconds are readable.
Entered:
2,05
